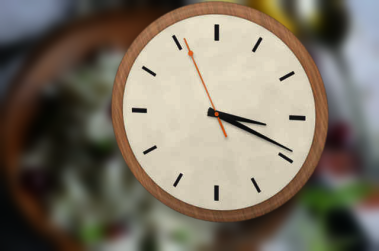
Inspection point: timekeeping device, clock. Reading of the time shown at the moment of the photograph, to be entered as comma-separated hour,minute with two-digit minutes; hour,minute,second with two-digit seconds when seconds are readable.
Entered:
3,18,56
